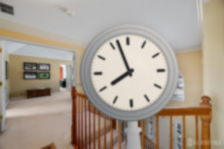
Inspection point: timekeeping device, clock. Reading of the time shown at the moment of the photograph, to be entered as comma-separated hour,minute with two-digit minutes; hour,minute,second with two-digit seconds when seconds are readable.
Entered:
7,57
